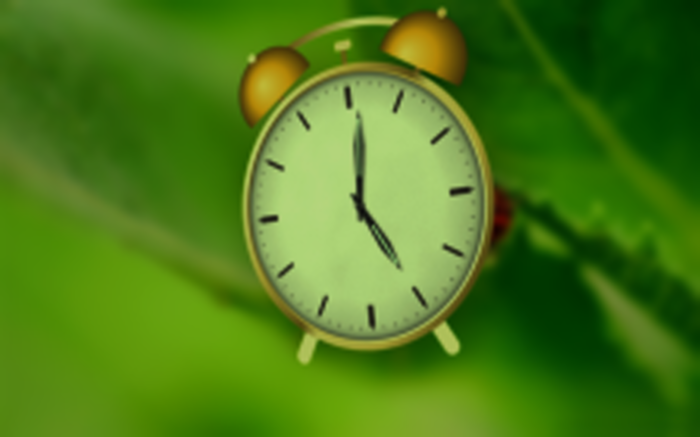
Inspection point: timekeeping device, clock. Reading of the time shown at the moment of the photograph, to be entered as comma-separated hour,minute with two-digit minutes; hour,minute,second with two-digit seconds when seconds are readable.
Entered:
5,01
